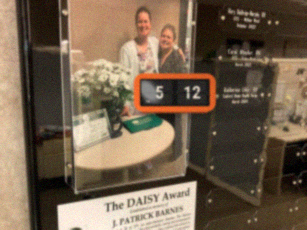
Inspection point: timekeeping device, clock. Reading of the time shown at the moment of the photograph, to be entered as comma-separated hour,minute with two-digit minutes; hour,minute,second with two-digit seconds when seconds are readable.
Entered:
5,12
